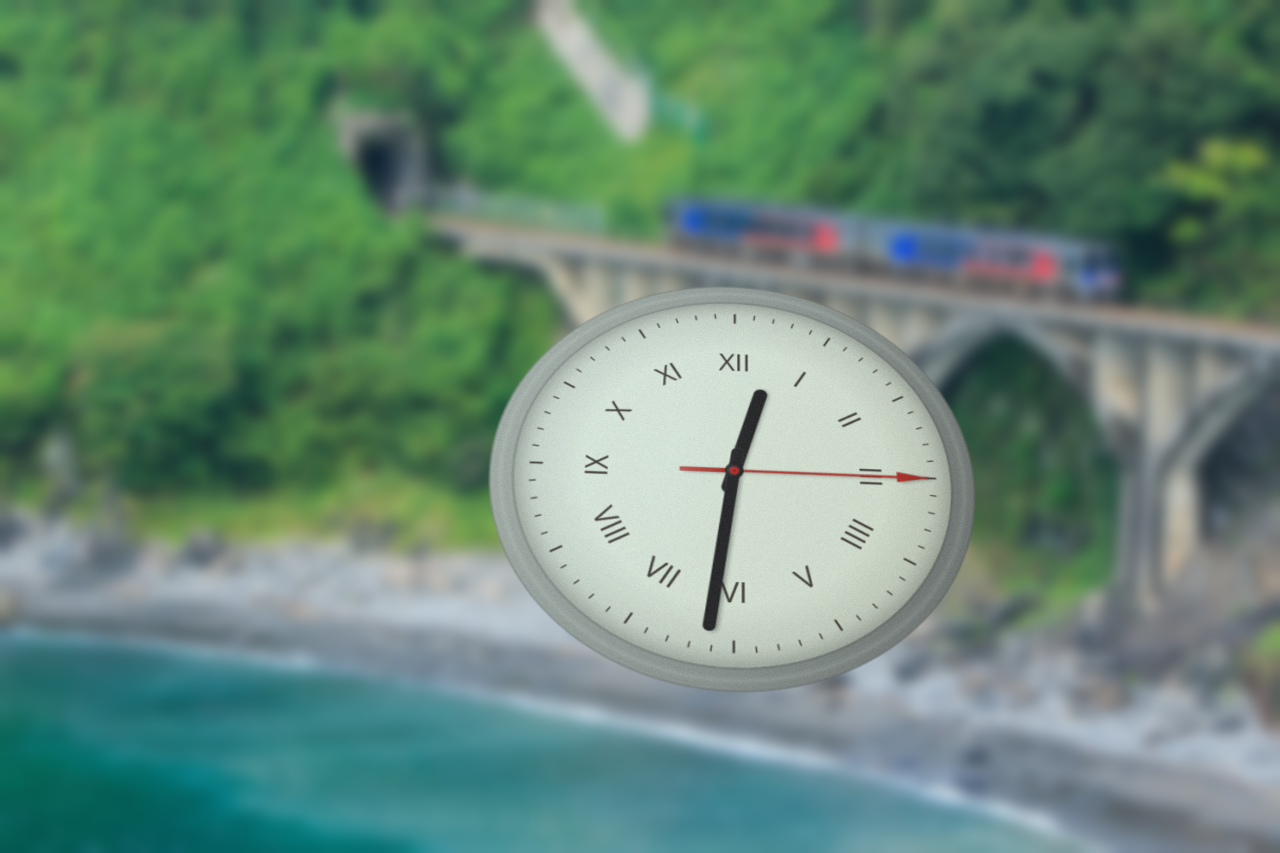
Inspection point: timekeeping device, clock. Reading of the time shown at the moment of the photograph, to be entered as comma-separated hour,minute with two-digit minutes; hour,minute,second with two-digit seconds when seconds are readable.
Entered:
12,31,15
